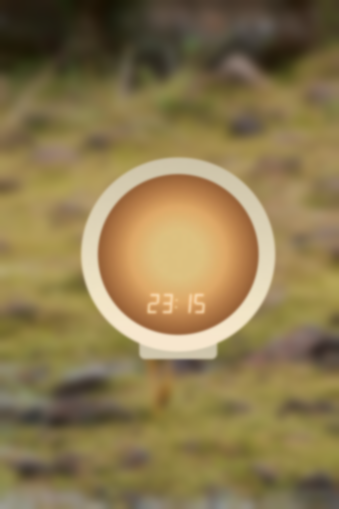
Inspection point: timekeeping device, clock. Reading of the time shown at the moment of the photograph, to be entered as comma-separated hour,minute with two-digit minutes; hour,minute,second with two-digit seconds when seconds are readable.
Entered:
23,15
